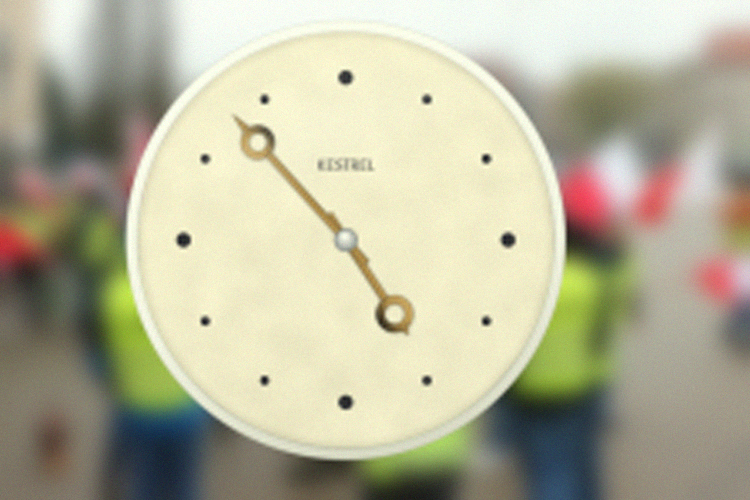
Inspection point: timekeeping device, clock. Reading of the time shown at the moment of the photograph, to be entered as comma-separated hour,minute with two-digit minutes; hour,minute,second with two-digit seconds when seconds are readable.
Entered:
4,53
